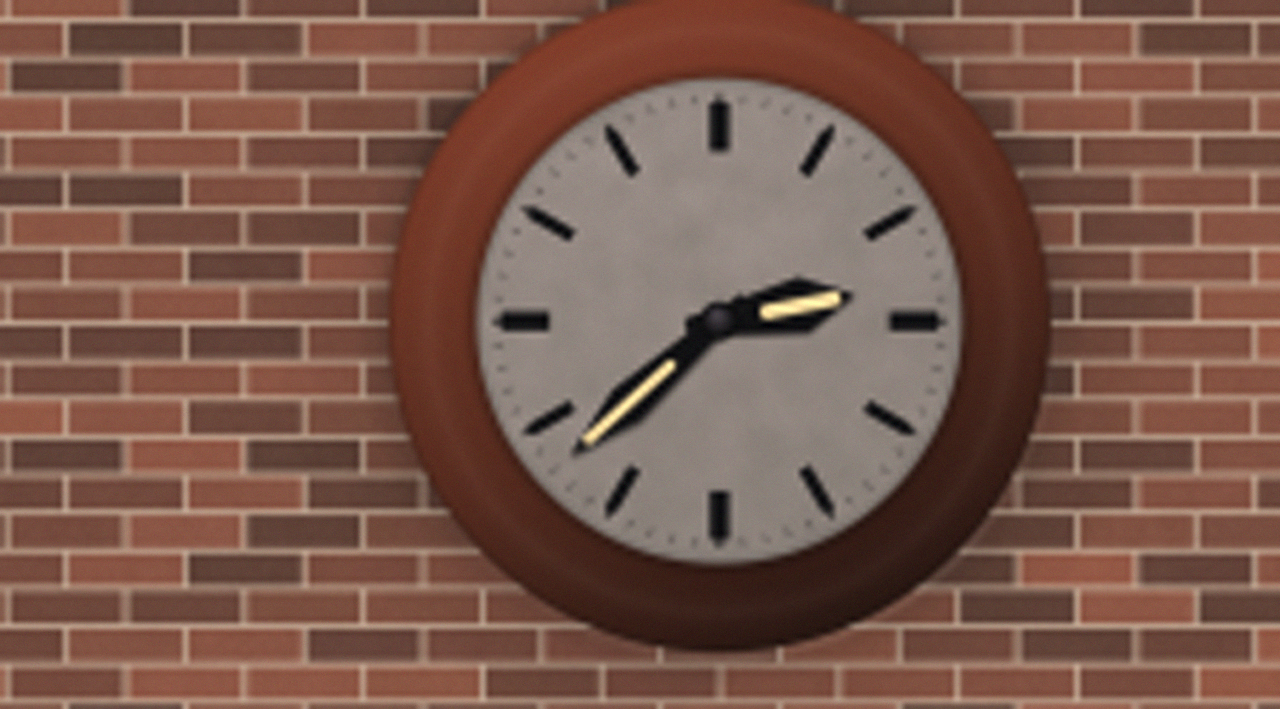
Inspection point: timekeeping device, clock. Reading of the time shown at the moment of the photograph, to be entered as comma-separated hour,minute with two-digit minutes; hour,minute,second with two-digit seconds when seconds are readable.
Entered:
2,38
